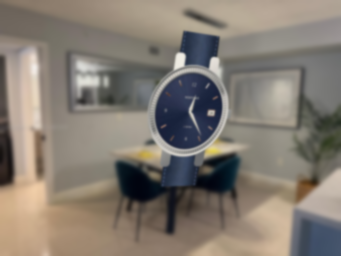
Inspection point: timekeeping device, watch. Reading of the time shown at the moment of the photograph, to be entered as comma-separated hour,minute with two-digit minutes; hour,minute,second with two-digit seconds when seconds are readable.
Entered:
12,24
